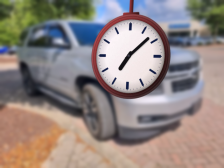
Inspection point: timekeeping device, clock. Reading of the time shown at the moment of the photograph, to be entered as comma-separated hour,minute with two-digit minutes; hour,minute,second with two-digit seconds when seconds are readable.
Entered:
7,08
